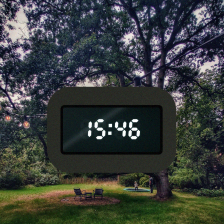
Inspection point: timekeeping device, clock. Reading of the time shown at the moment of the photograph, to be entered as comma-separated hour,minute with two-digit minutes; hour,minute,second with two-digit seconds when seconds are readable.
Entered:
15,46
